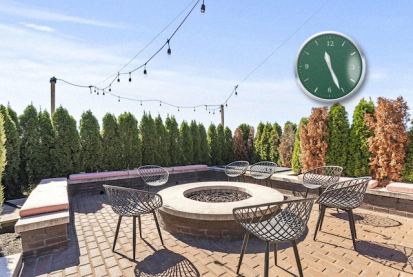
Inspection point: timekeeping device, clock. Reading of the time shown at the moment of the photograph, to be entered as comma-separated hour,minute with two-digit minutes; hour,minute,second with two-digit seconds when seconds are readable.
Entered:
11,26
